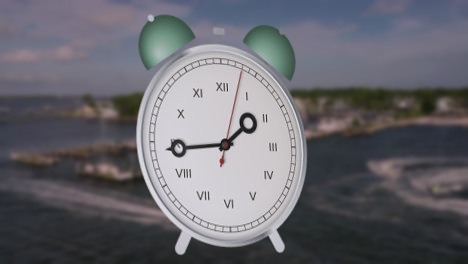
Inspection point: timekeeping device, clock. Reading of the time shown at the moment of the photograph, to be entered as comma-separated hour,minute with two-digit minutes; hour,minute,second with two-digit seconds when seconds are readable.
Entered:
1,44,03
